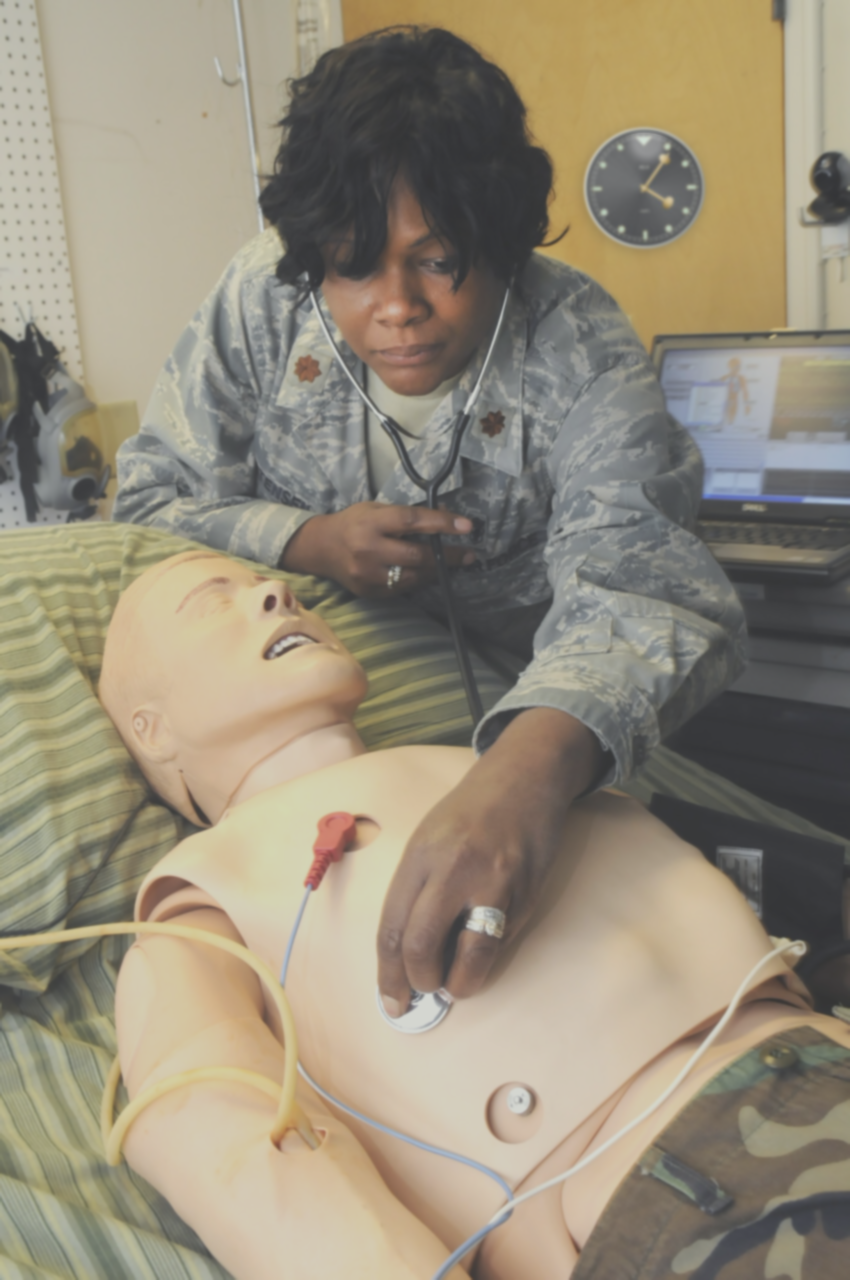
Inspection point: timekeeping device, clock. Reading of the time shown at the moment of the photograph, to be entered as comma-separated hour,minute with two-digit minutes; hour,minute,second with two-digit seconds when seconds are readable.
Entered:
4,06
